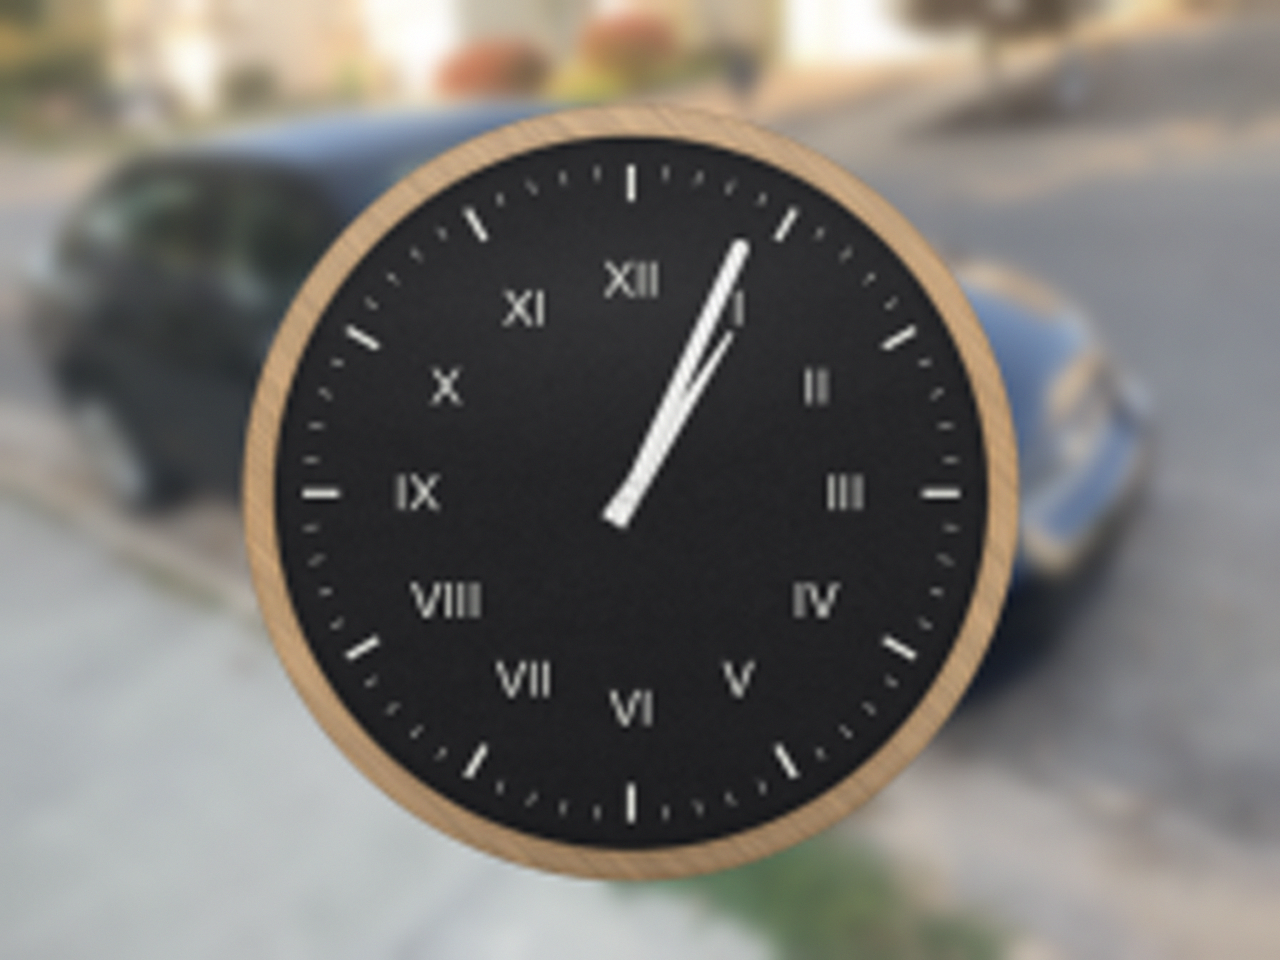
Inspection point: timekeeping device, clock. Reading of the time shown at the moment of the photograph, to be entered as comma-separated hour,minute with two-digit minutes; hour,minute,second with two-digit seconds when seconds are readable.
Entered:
1,04
